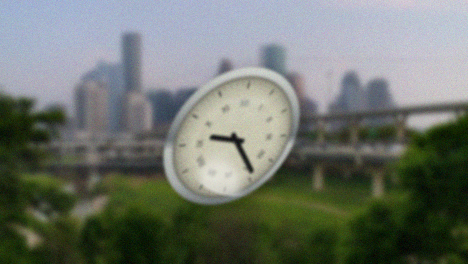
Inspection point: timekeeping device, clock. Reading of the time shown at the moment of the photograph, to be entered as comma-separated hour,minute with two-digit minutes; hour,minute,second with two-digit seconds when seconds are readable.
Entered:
9,24
